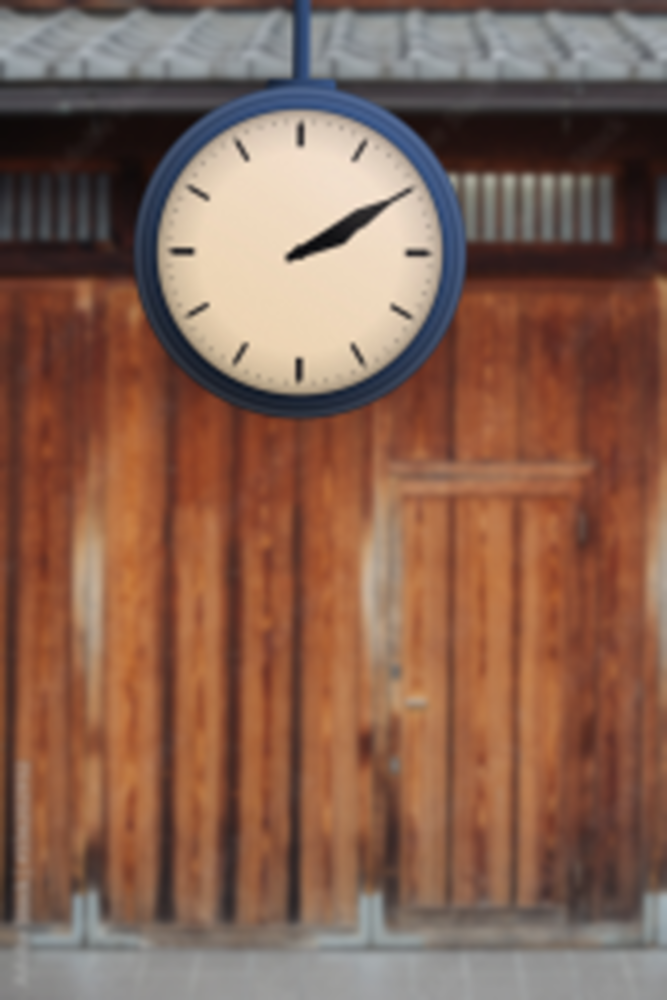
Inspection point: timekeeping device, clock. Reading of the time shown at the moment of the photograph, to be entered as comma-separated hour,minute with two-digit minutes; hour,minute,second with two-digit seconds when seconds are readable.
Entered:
2,10
